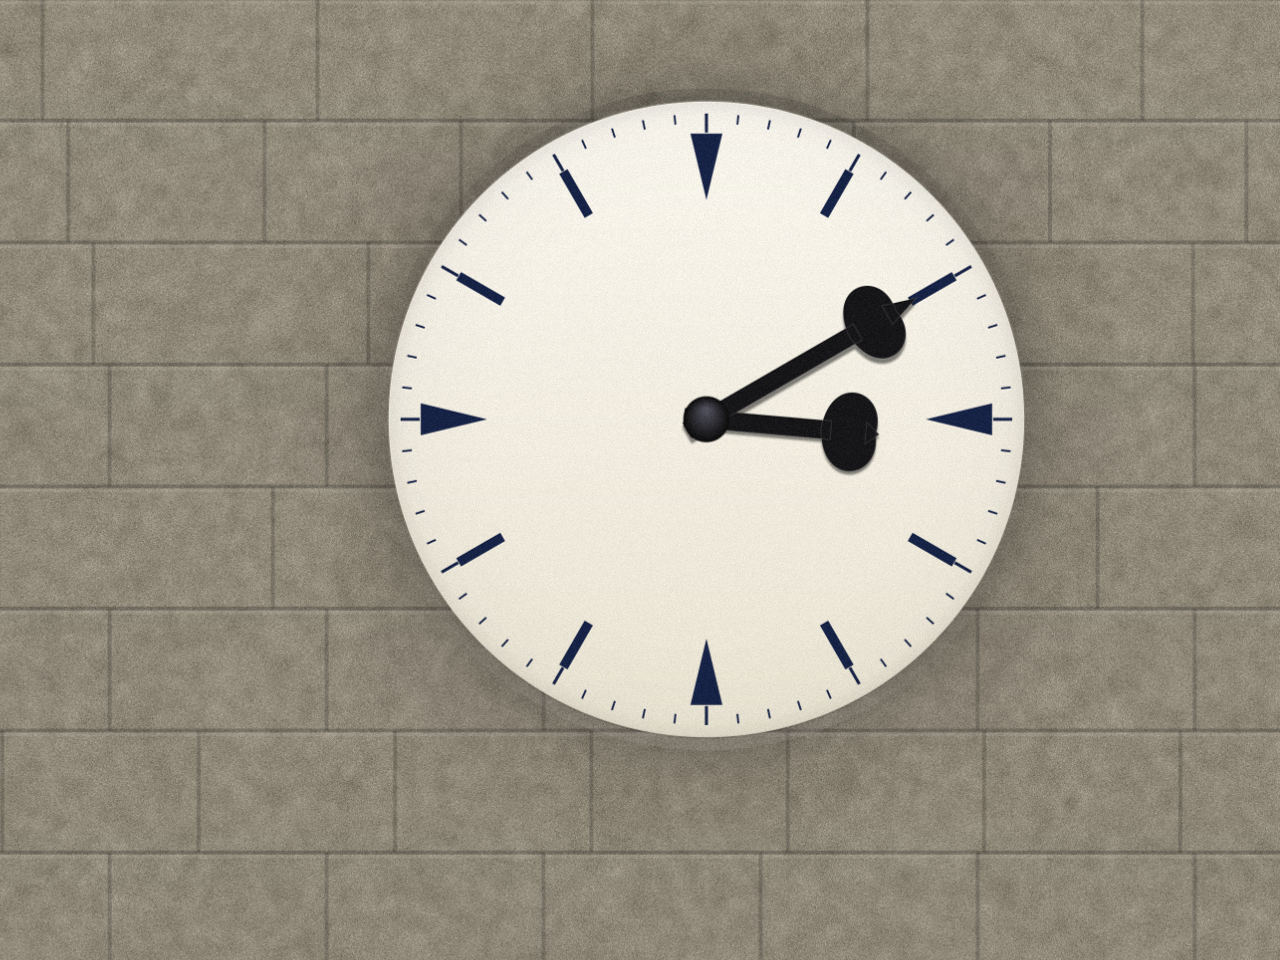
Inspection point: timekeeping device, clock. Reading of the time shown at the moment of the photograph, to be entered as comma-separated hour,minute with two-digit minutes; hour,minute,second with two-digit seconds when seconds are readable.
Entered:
3,10
